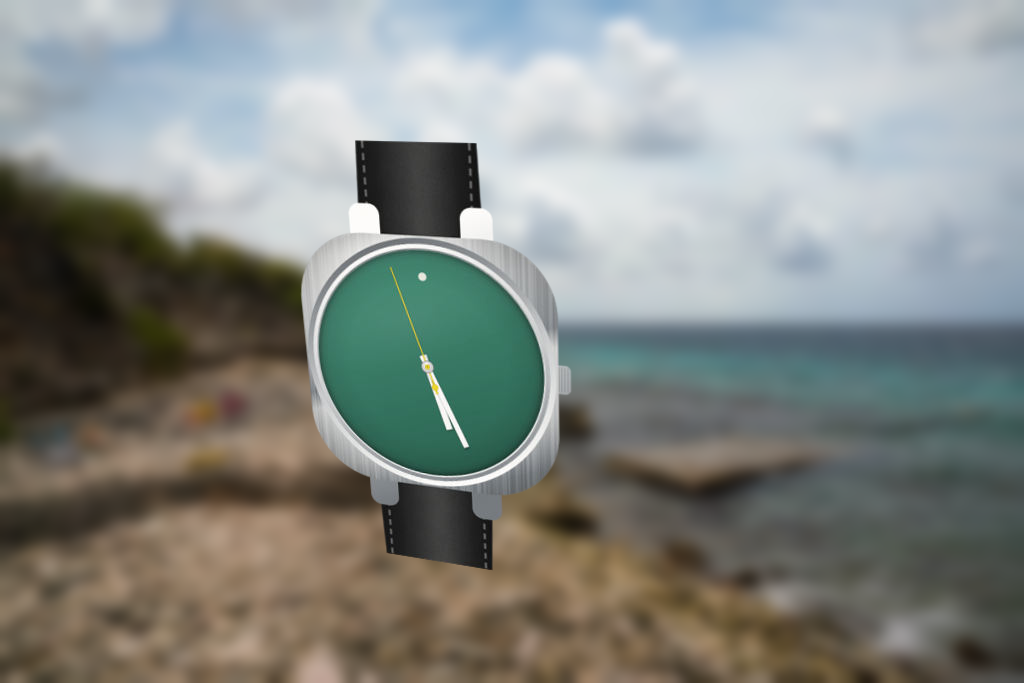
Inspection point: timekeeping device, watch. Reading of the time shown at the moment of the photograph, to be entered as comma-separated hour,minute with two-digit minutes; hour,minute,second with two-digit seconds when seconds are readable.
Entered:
5,25,57
